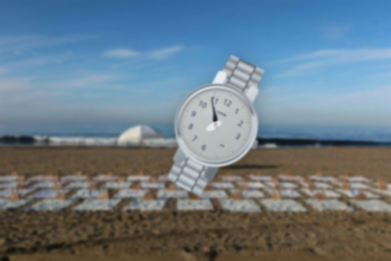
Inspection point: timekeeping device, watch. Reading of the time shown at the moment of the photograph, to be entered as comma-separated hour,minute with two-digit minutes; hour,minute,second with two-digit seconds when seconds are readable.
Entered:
10,54
